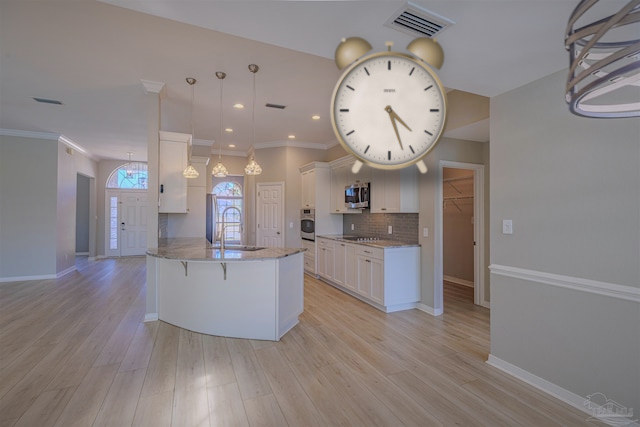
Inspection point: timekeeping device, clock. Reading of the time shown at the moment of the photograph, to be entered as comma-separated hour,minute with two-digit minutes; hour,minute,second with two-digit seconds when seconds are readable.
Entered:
4,27
